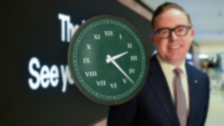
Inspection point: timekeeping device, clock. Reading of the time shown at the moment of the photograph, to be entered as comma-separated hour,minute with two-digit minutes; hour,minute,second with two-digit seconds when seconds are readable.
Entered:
2,23
